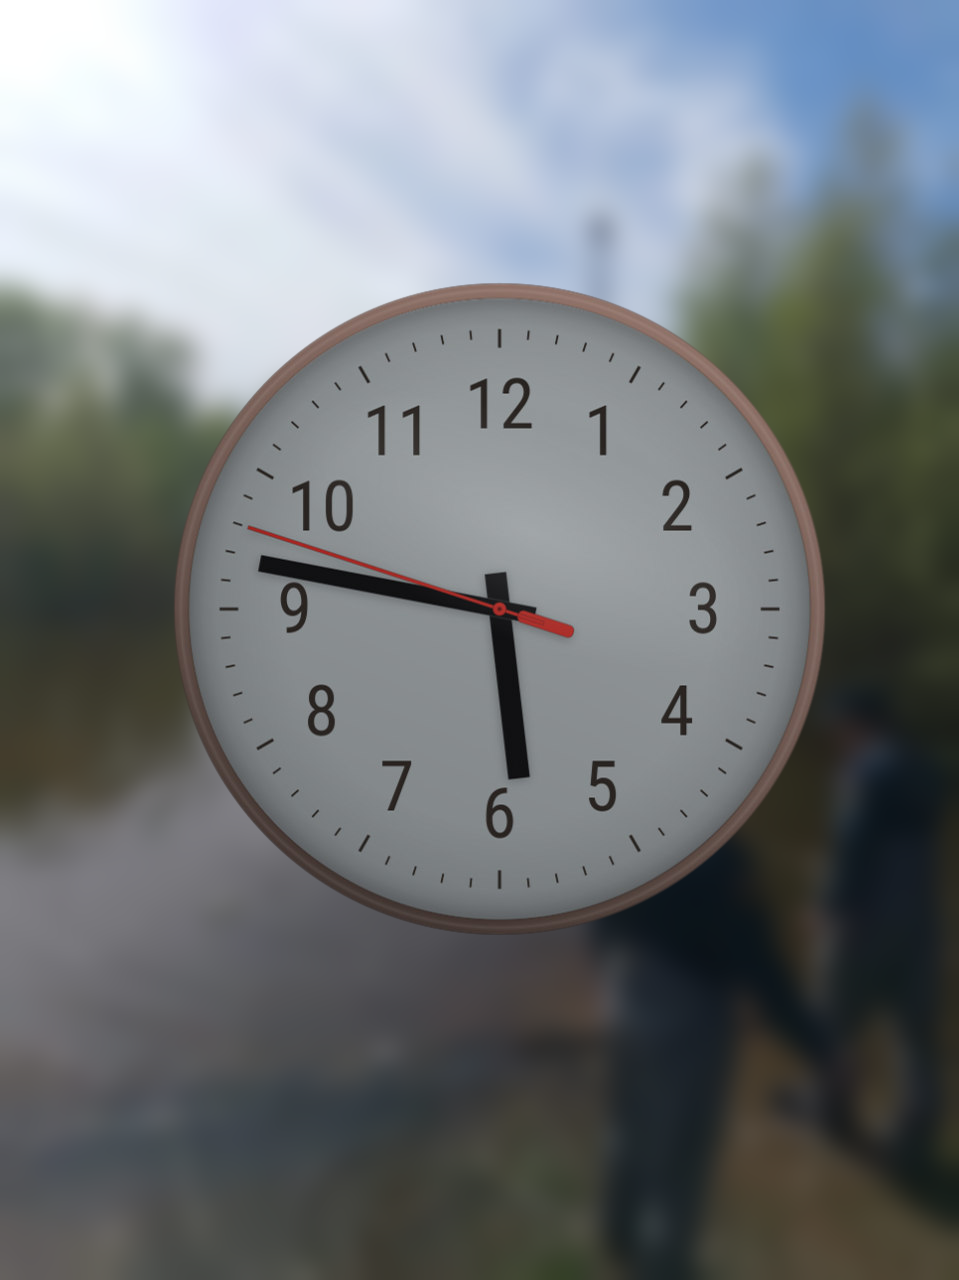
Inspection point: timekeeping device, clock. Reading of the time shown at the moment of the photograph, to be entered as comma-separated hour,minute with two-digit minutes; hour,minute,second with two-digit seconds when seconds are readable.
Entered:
5,46,48
